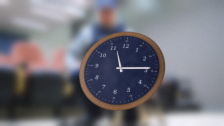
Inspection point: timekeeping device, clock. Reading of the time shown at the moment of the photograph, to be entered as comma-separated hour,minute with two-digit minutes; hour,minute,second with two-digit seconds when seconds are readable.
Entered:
11,14
